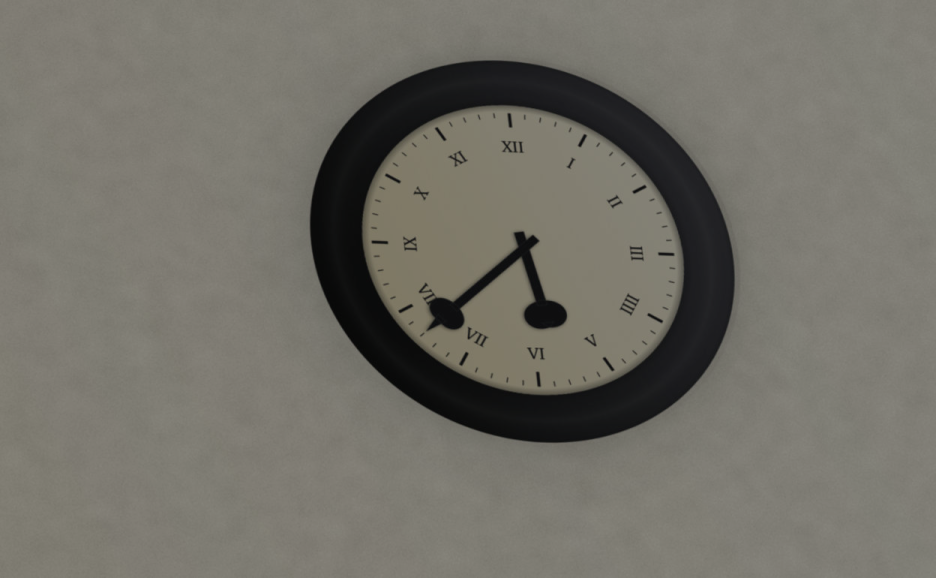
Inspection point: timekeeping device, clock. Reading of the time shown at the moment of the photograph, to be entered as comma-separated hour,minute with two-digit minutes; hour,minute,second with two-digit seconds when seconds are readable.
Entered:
5,38
